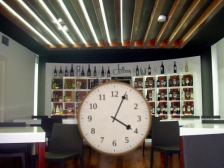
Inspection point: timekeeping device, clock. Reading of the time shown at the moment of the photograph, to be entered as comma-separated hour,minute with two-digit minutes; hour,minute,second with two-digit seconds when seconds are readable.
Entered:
4,04
